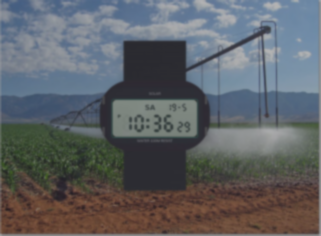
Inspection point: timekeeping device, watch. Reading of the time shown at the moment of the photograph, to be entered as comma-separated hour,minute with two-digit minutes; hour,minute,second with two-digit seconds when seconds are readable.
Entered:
10,36,29
